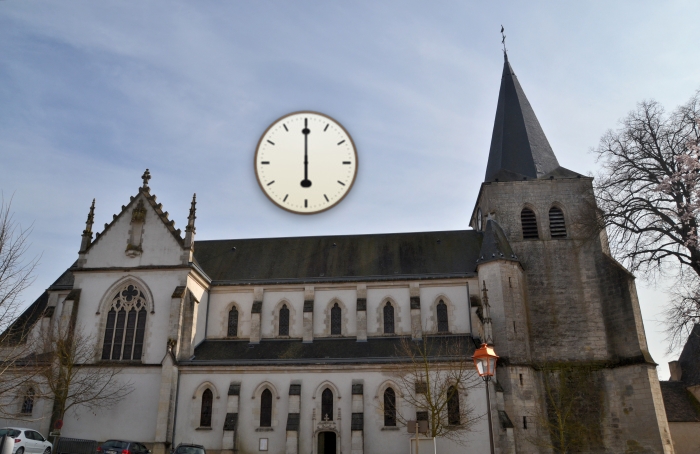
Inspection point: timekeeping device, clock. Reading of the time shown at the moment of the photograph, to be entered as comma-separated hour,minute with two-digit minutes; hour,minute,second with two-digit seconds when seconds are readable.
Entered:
6,00
